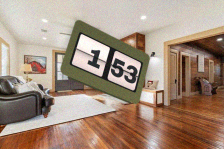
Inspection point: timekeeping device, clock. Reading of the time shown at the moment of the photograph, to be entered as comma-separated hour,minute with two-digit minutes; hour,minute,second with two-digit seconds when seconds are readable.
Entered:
1,53
